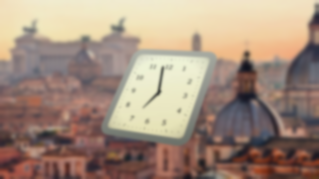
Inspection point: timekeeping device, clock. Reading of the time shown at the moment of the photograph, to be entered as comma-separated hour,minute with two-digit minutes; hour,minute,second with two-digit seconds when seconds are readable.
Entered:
6,58
